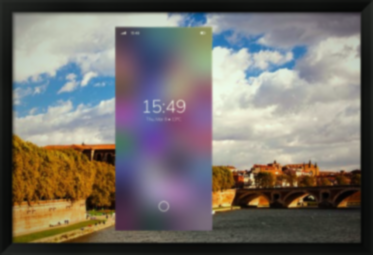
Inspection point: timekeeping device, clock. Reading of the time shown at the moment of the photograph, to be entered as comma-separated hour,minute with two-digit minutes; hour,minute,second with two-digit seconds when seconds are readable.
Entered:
15,49
